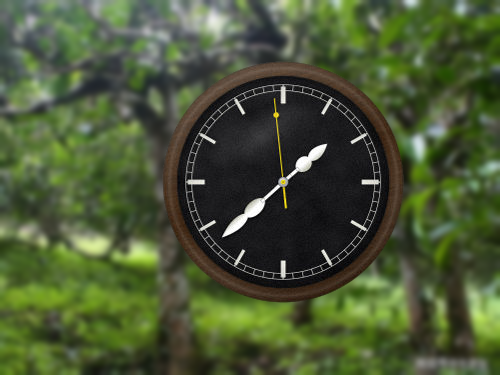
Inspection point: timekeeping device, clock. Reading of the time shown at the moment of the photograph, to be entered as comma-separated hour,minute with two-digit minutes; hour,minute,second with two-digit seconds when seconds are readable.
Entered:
1,37,59
